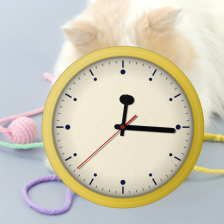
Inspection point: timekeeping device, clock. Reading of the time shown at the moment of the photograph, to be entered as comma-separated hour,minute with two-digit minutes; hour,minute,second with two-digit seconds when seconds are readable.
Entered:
12,15,38
